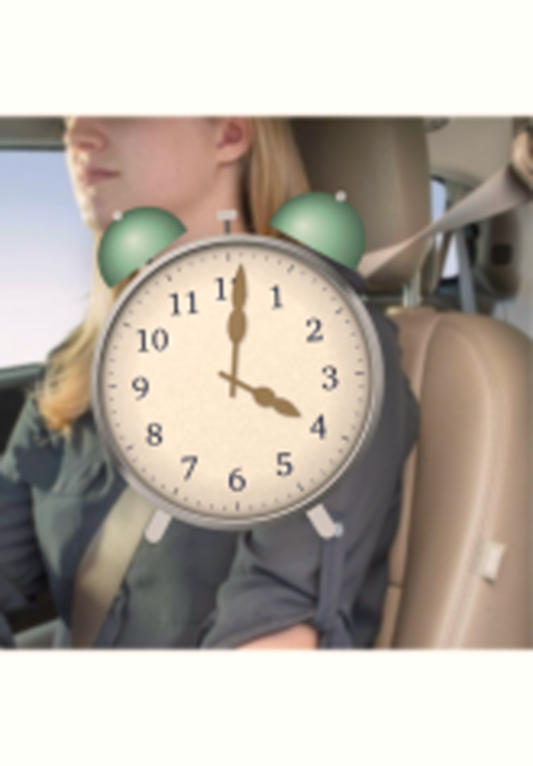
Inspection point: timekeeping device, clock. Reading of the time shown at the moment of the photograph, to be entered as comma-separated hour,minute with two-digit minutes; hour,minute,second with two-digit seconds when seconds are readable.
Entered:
4,01
